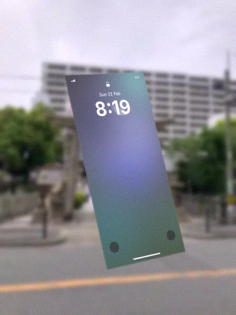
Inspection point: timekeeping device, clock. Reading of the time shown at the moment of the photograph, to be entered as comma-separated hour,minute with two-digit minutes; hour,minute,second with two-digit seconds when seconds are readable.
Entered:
8,19
